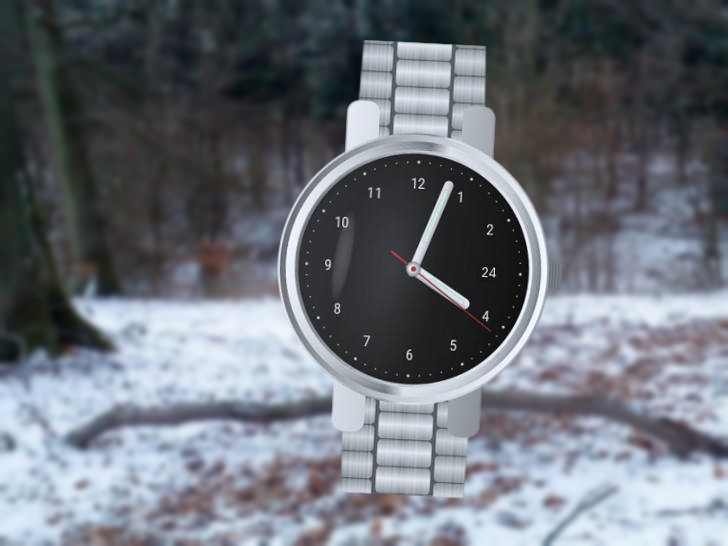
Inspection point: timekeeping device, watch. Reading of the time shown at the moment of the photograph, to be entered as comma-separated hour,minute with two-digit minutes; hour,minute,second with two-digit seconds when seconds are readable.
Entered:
4,03,21
